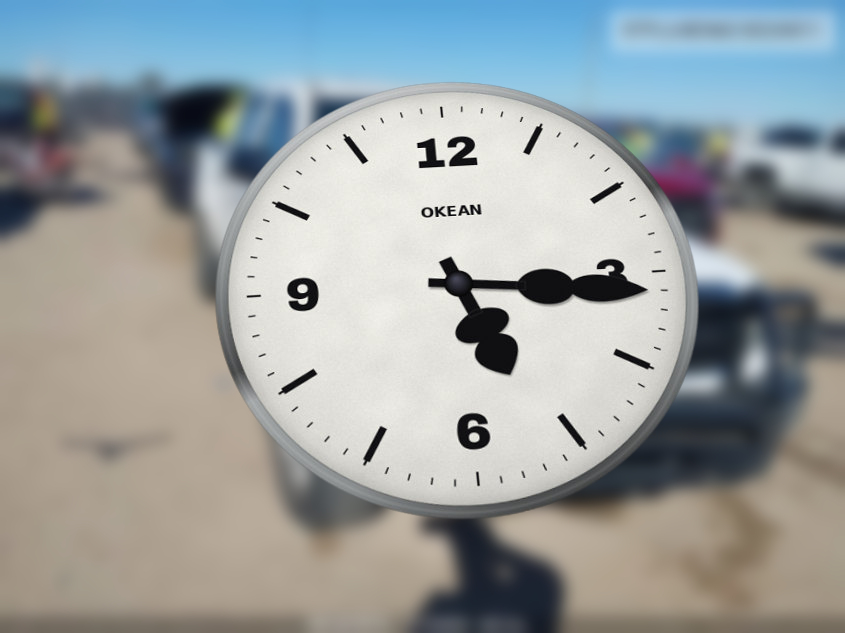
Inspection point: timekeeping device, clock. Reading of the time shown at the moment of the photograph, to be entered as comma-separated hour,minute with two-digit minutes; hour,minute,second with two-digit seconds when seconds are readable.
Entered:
5,16
